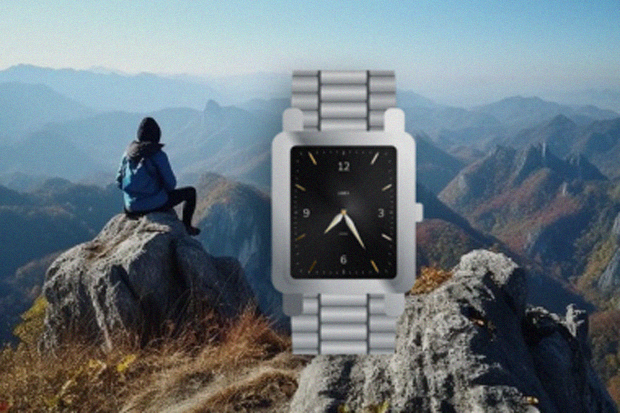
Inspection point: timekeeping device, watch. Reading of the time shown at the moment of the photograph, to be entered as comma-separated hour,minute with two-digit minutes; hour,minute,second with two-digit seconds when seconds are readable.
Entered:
7,25
